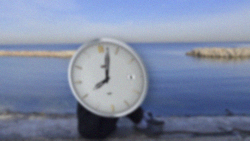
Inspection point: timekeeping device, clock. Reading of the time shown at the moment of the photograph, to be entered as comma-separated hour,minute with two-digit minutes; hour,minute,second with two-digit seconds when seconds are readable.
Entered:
8,02
